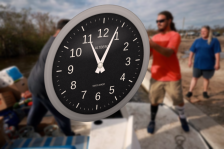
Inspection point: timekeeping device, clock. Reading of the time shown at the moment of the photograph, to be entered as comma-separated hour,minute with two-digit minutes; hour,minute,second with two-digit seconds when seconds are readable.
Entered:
11,04
